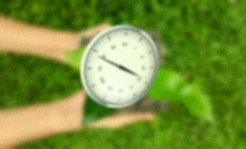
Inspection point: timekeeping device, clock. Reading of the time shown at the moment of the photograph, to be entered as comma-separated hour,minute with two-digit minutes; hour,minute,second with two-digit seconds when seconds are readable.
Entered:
3,49
